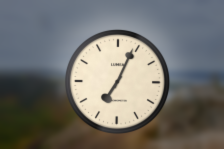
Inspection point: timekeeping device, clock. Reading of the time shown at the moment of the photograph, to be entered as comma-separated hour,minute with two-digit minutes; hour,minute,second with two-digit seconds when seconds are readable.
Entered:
7,04
